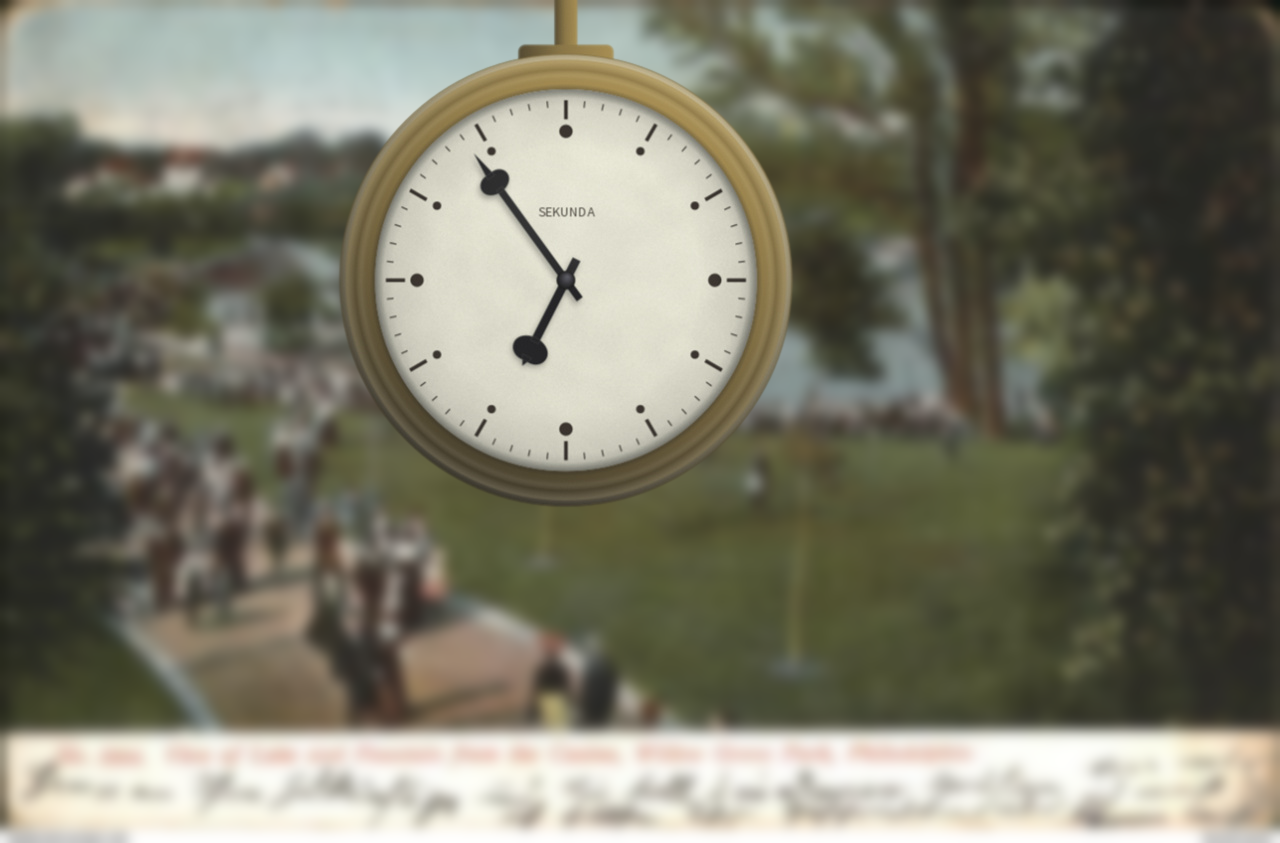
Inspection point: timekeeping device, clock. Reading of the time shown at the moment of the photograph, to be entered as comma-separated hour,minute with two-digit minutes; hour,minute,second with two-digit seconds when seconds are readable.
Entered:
6,54
